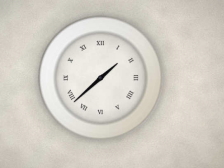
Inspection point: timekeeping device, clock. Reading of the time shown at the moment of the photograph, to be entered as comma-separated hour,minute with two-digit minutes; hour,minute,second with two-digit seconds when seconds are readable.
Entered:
1,38
